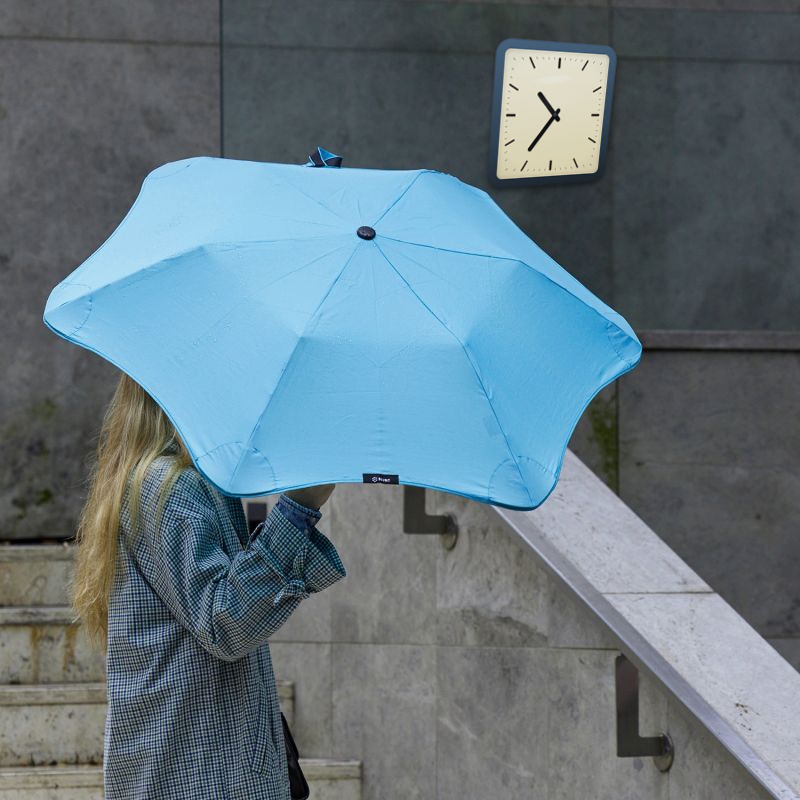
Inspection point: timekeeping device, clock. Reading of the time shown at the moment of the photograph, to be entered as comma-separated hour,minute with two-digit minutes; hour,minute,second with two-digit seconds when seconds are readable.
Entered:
10,36
